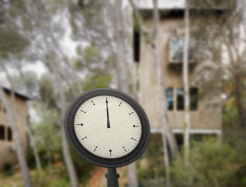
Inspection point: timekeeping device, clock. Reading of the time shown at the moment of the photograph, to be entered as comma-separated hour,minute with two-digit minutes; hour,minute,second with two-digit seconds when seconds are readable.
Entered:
12,00
